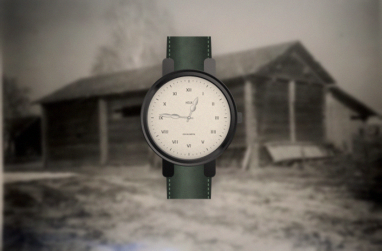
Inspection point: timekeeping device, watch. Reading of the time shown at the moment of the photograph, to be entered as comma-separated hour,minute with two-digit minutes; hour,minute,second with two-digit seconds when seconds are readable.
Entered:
12,46
